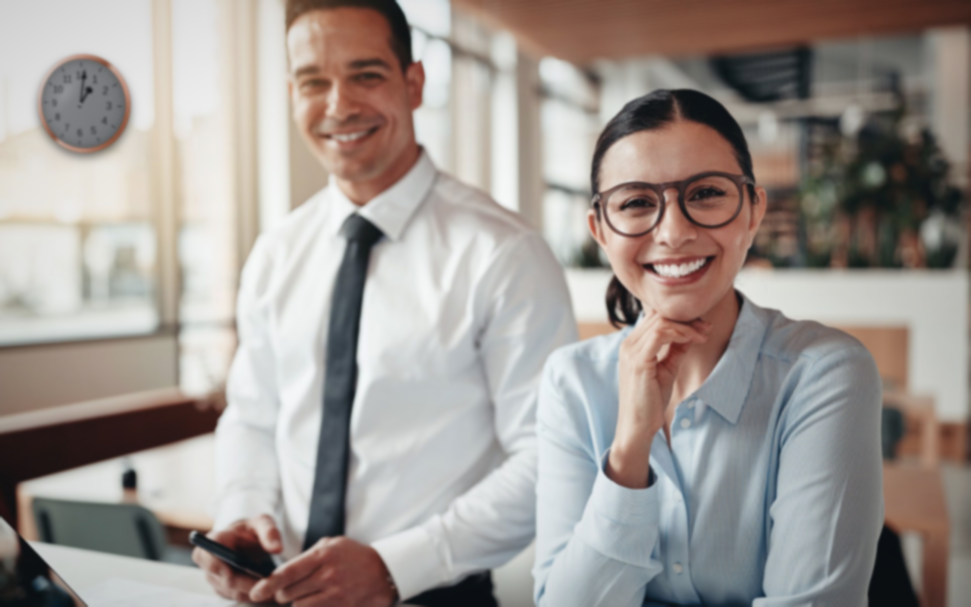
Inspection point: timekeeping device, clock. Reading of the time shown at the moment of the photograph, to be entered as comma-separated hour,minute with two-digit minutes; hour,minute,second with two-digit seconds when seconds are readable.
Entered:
1,01
